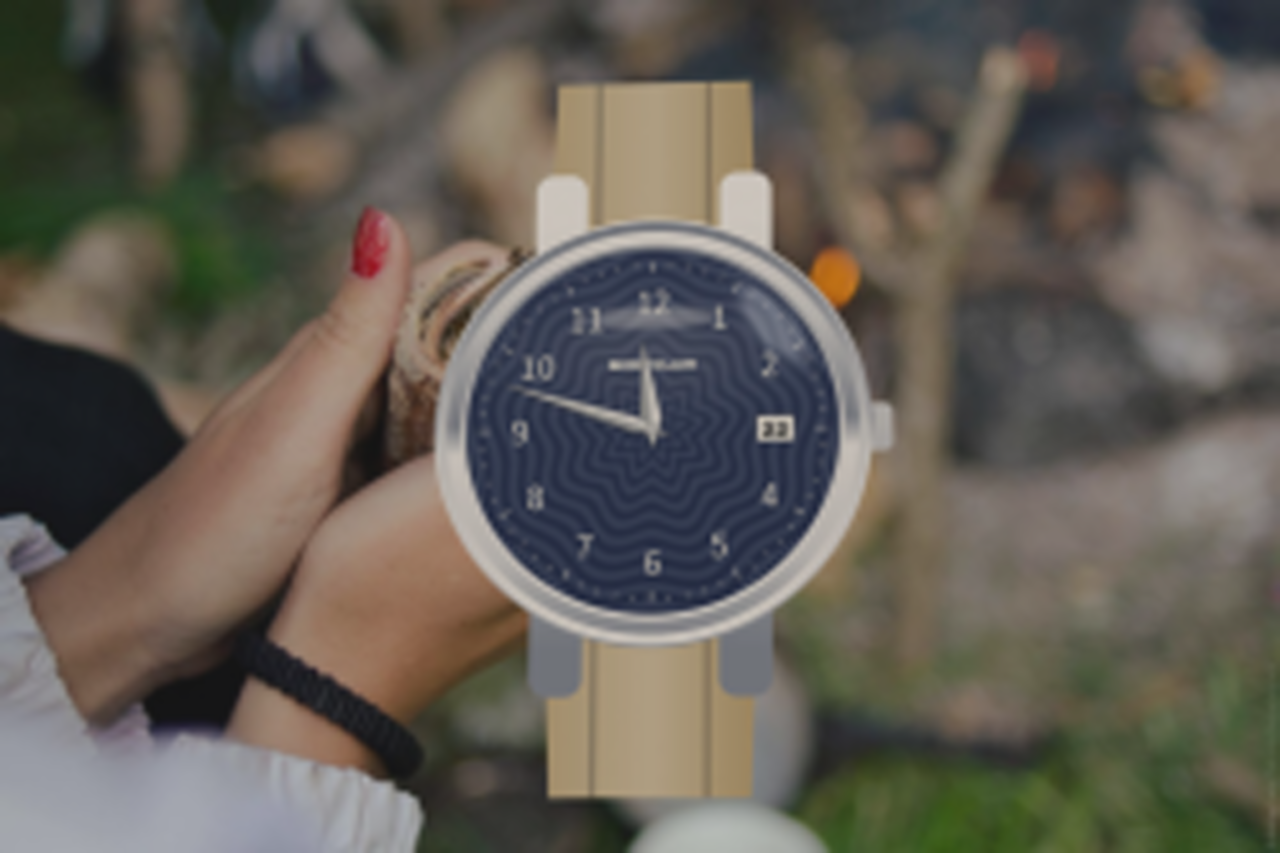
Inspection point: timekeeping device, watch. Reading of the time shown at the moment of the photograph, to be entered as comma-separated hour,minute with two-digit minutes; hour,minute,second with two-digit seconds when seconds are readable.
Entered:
11,48
